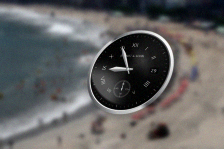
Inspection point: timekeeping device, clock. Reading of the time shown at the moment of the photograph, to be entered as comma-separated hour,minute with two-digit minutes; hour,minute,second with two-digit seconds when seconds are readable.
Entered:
8,55
